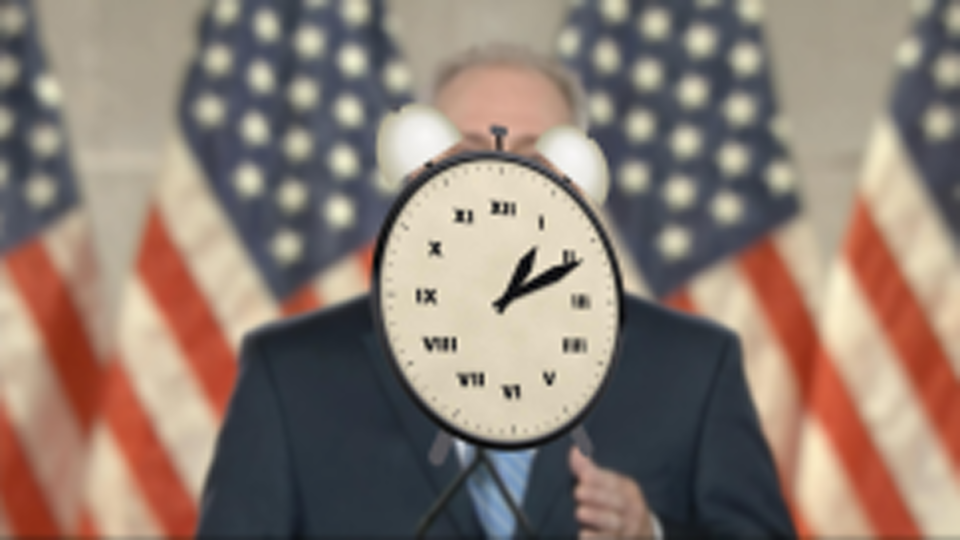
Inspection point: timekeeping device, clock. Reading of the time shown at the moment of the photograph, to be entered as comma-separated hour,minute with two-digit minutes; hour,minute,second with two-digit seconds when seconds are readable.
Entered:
1,11
